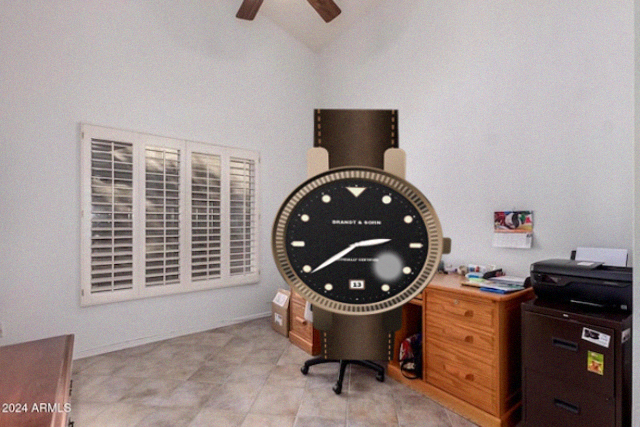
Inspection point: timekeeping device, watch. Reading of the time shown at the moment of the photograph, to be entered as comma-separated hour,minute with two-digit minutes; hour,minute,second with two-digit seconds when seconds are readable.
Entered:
2,39
